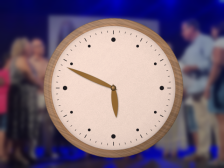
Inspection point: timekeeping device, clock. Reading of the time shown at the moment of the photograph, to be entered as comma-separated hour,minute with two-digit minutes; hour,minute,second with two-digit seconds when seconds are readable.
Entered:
5,49
